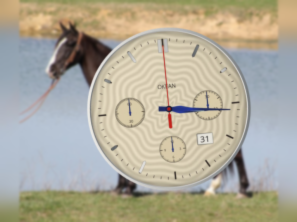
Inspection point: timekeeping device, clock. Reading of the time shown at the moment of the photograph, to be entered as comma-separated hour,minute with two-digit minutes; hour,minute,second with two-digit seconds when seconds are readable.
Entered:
3,16
